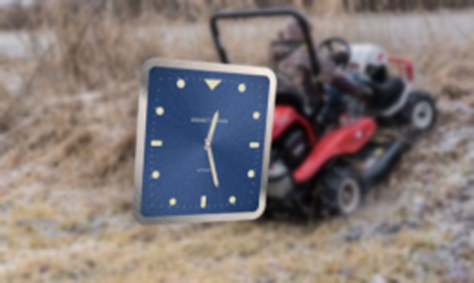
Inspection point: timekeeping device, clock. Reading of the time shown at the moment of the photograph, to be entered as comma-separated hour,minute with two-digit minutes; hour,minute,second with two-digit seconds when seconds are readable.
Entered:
12,27
